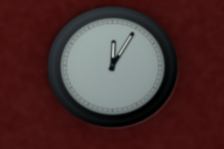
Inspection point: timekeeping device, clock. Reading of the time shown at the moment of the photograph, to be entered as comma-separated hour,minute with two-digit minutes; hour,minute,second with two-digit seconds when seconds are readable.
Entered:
12,05
